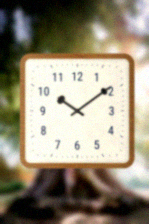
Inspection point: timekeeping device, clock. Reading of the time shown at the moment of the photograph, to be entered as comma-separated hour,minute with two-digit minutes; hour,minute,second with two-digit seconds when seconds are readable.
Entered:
10,09
